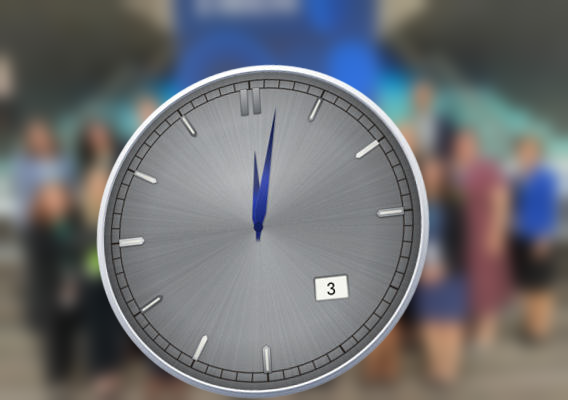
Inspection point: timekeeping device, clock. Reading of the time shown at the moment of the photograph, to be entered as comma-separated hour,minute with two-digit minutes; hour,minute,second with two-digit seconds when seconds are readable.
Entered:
12,02
